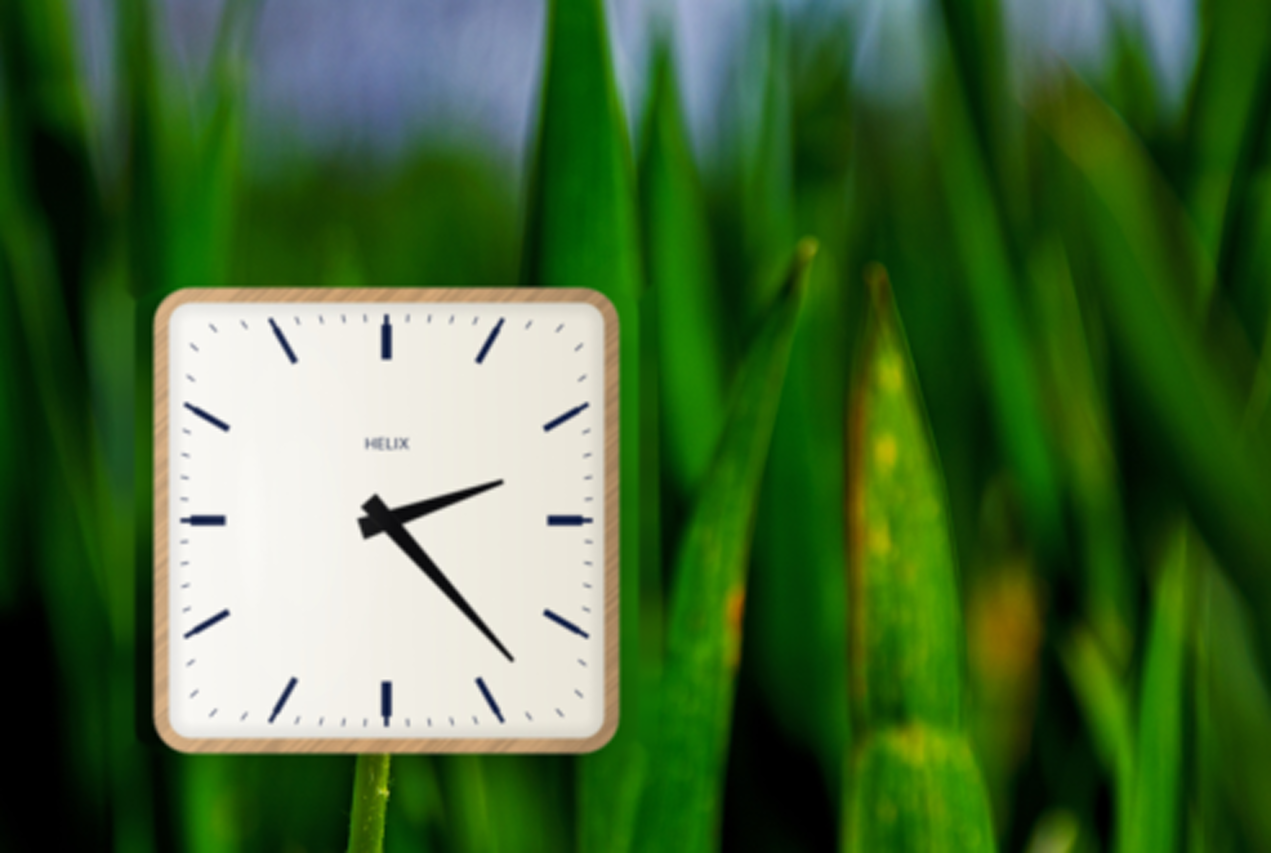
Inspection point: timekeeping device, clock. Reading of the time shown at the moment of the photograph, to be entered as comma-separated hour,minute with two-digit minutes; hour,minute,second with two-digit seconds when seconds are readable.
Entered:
2,23
